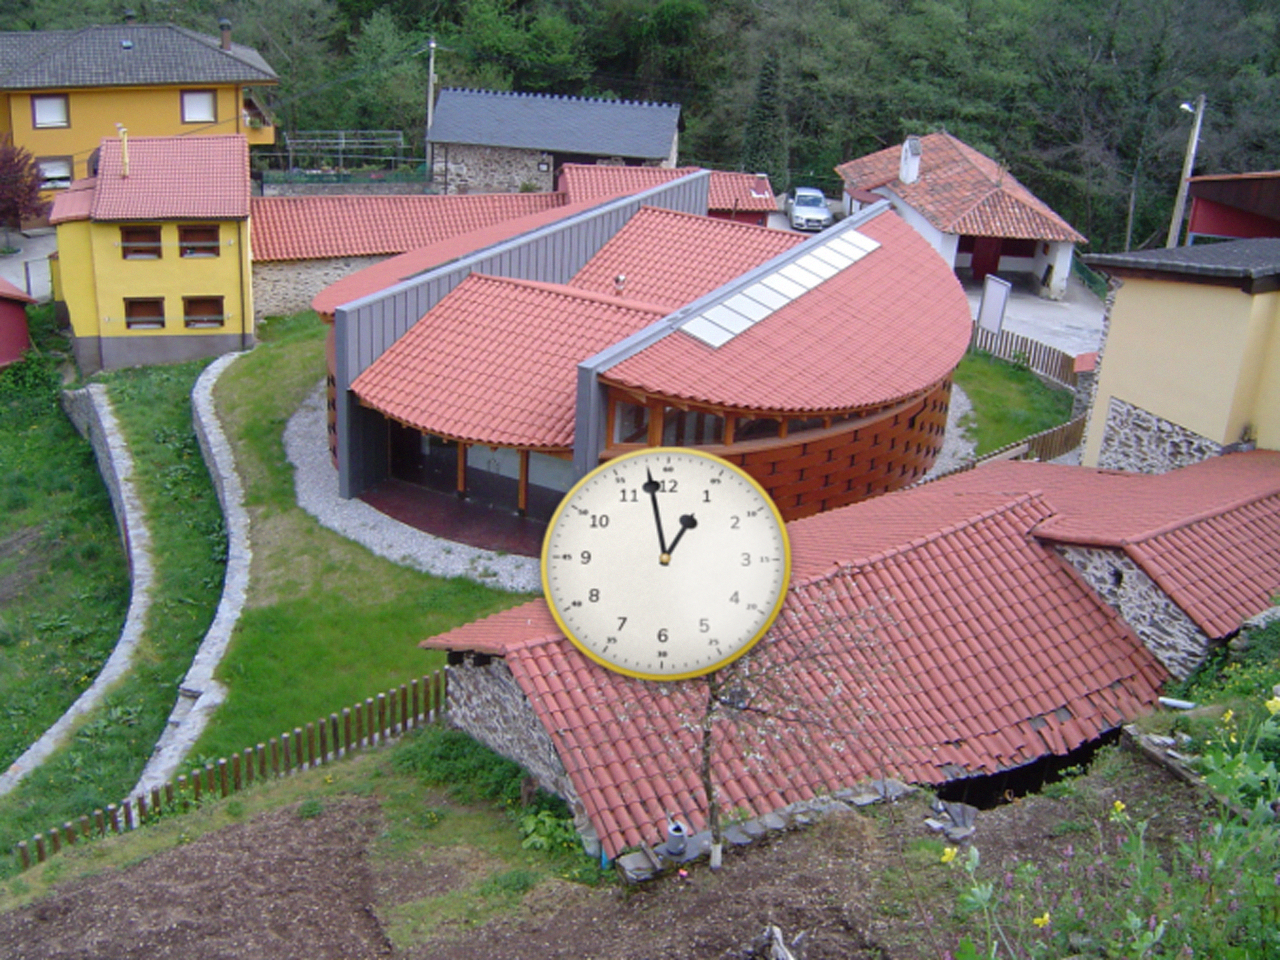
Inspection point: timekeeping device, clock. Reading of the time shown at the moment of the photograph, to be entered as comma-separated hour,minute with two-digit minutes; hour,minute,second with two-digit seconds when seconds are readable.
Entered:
12,58
